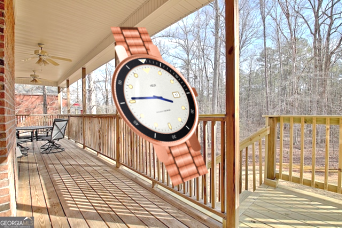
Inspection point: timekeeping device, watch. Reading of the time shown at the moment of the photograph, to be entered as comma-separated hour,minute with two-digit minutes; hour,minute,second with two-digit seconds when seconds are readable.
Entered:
3,46
